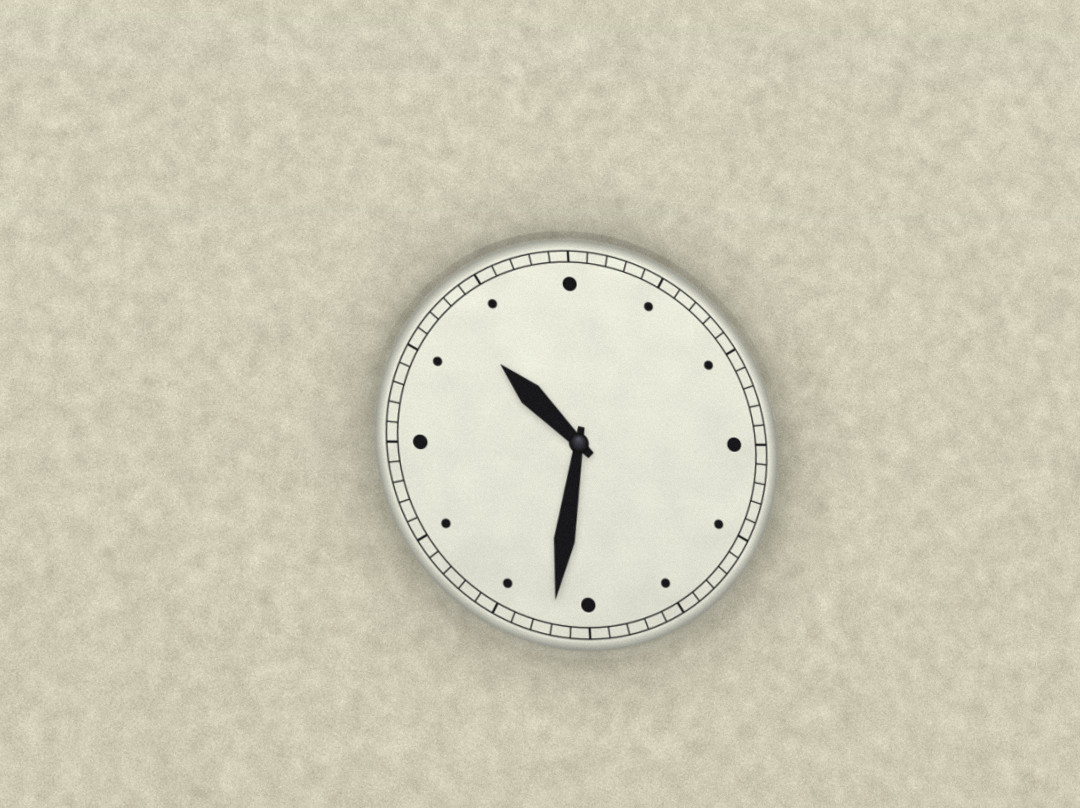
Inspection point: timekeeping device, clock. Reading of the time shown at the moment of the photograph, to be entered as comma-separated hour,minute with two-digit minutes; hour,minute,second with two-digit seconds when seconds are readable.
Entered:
10,32
